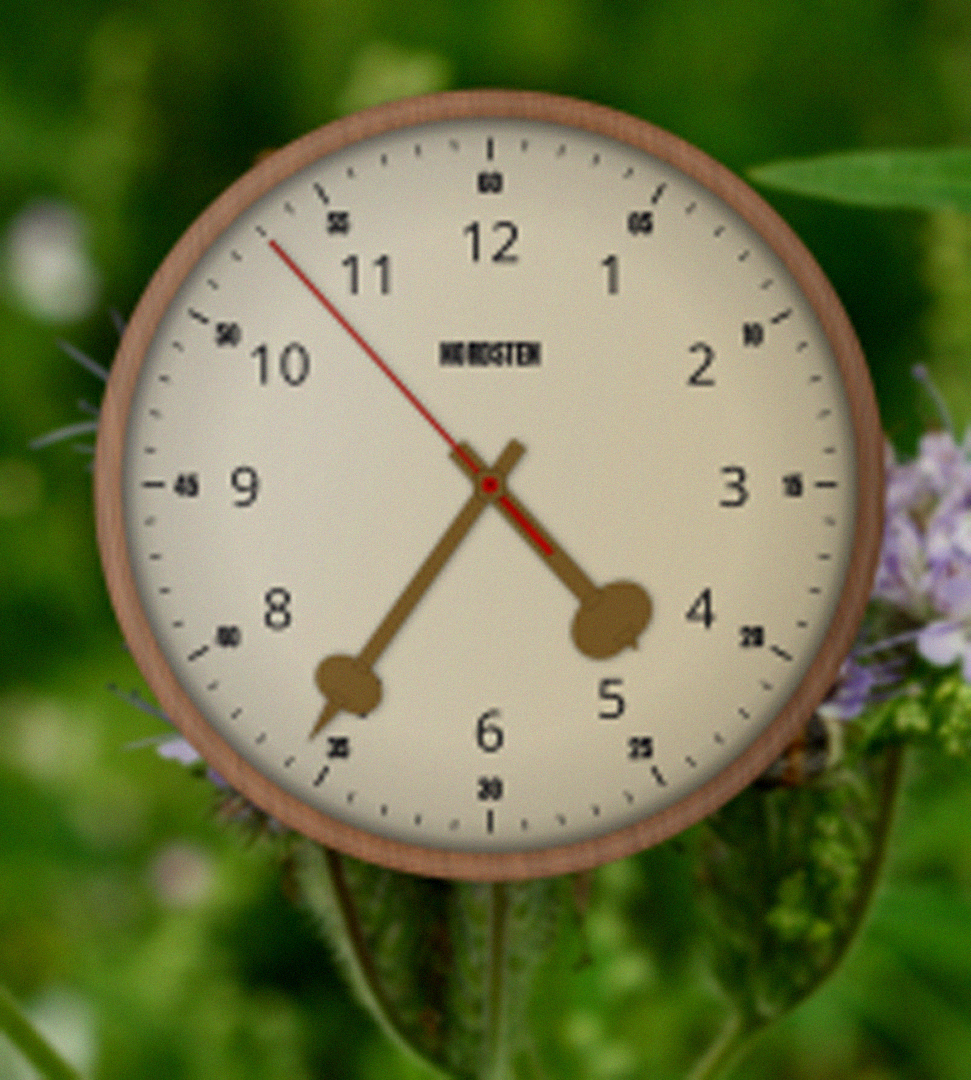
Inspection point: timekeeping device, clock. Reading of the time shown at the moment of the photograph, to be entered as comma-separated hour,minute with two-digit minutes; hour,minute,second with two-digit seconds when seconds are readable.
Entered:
4,35,53
